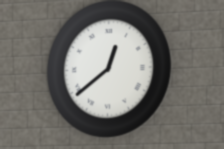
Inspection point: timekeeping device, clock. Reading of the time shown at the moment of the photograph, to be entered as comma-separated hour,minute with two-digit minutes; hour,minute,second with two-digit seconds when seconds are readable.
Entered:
12,39
